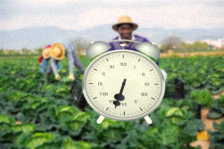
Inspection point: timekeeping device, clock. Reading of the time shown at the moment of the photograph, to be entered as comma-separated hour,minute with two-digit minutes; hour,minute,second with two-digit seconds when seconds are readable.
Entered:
6,33
